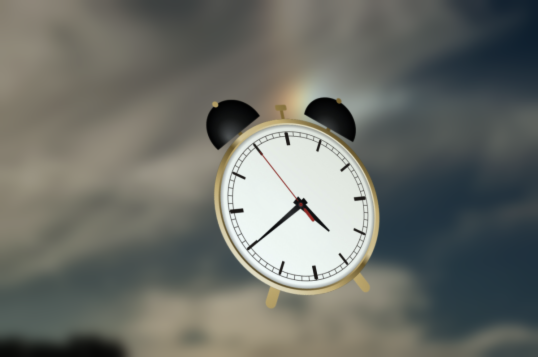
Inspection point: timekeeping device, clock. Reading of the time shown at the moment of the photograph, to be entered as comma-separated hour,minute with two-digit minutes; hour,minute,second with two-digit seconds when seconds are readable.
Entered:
4,39,55
